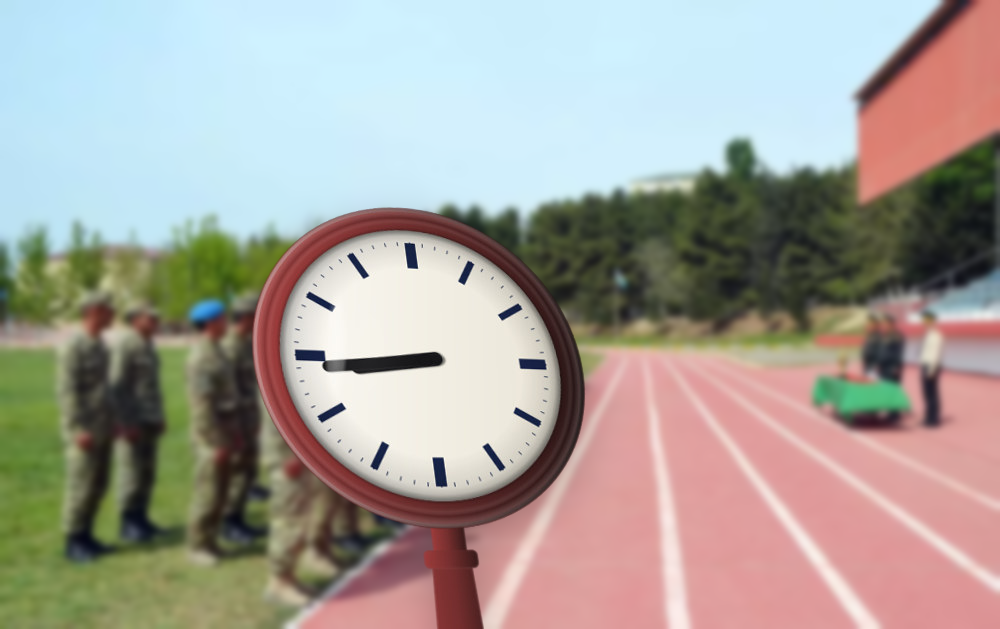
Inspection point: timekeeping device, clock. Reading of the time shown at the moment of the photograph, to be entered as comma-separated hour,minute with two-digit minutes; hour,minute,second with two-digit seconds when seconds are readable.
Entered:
8,44
